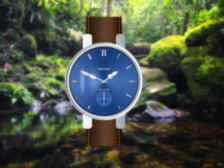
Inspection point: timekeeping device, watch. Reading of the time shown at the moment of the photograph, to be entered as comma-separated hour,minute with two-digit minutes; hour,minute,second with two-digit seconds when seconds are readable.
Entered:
1,49
